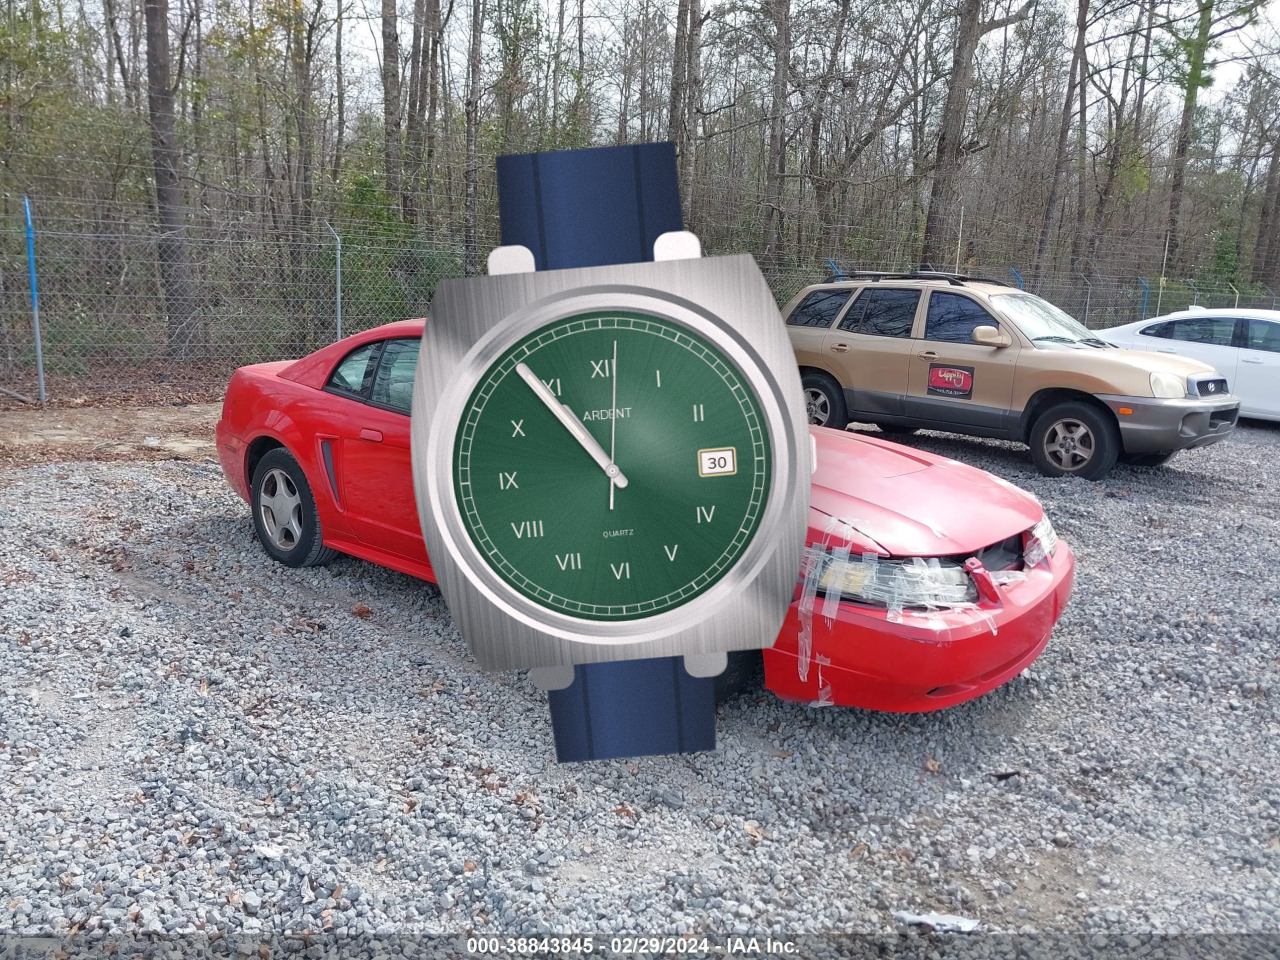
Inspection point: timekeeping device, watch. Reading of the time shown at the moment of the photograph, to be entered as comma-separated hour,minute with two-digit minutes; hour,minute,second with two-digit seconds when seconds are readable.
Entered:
10,54,01
